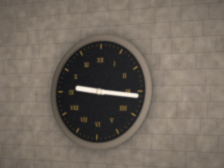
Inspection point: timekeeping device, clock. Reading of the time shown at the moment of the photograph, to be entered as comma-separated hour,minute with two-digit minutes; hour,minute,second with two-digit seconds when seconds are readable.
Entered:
9,16
